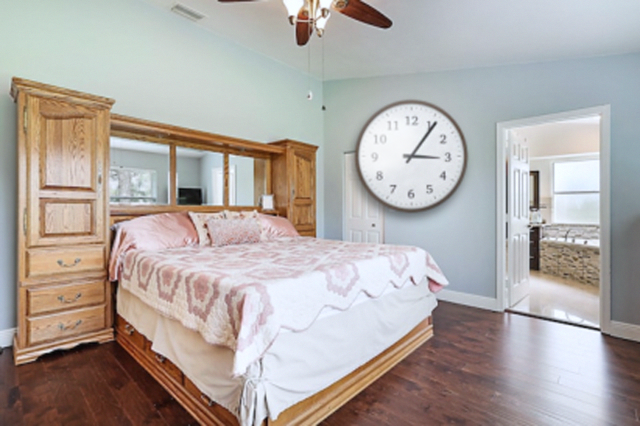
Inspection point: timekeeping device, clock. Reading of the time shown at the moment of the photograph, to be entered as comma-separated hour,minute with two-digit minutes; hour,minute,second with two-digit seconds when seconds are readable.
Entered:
3,06
